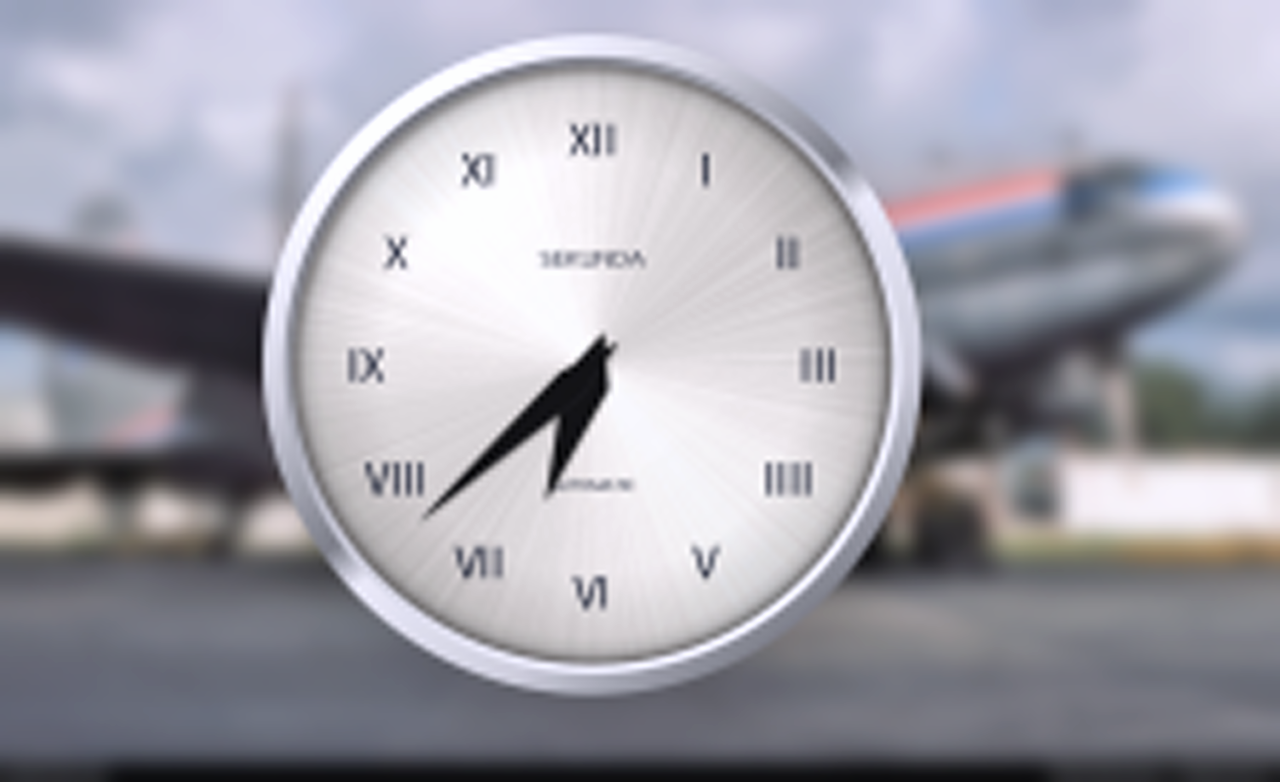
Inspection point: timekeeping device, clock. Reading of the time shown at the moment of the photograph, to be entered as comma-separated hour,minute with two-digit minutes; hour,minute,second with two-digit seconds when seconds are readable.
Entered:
6,38
